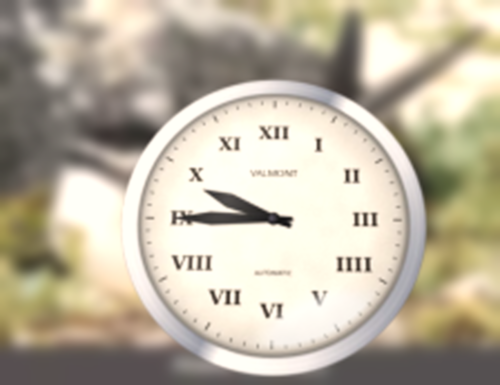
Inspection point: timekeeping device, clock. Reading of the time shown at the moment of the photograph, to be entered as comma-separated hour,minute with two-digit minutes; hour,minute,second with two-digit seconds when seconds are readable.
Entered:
9,45
